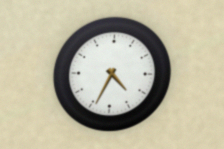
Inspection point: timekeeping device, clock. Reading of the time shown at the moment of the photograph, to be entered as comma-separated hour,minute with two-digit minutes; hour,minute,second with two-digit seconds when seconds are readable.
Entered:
4,34
